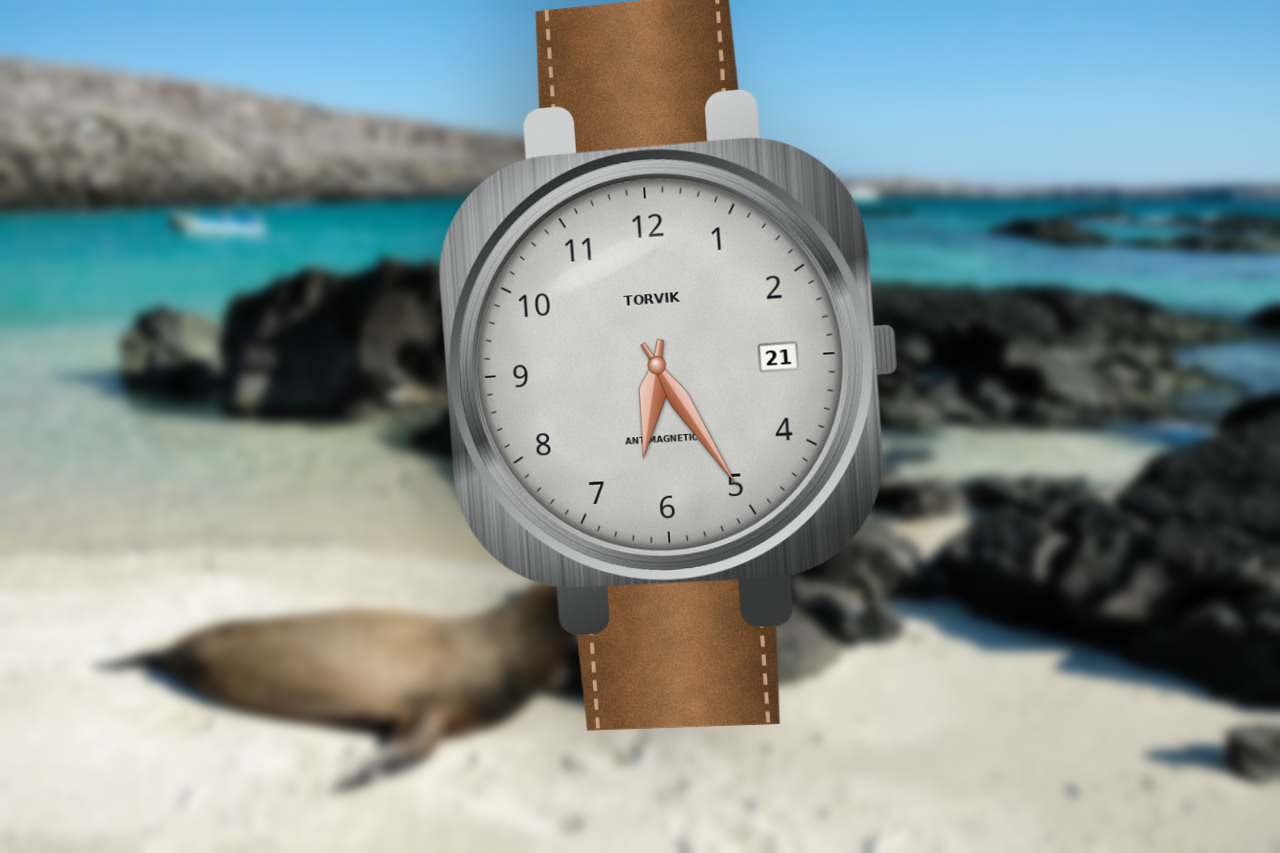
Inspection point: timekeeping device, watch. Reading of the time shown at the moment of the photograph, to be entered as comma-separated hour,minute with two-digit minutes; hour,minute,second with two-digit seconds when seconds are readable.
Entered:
6,25
